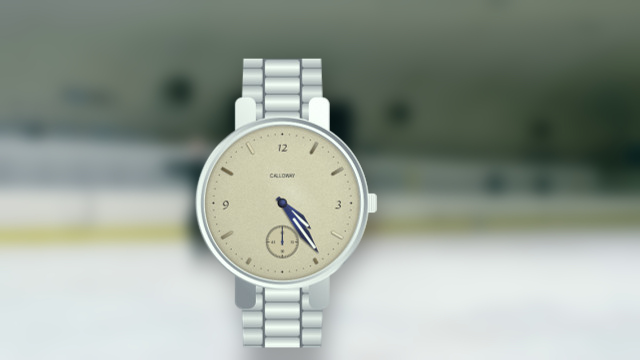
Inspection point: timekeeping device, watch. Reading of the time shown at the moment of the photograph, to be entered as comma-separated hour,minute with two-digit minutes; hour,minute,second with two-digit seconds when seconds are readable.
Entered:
4,24
